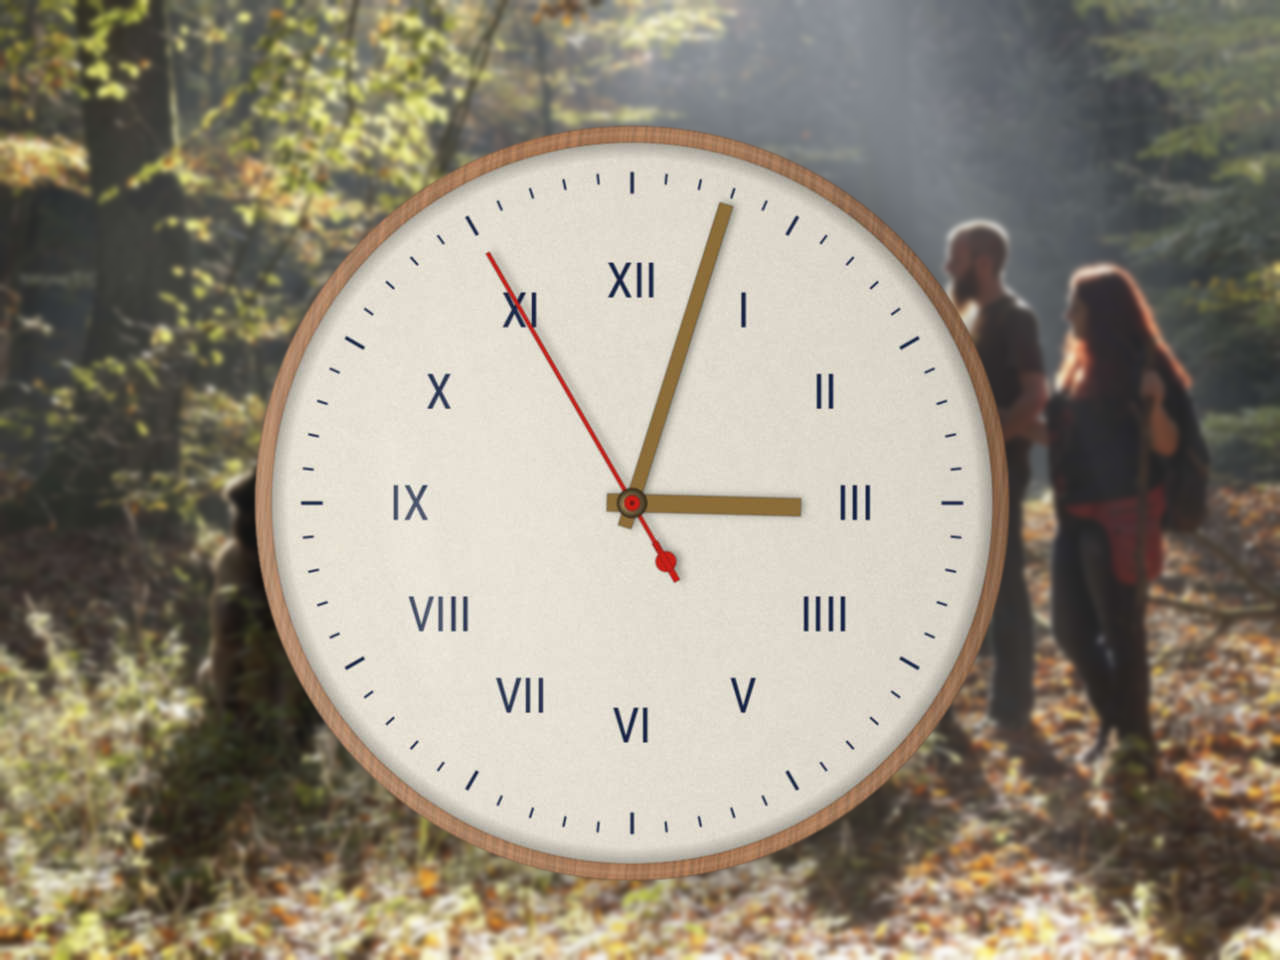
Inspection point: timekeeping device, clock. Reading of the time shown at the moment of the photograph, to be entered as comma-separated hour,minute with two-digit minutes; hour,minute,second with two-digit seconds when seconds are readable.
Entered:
3,02,55
